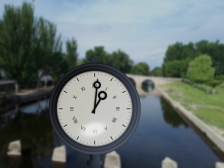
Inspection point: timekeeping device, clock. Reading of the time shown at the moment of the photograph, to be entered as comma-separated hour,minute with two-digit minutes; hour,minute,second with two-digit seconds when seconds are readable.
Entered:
1,01
